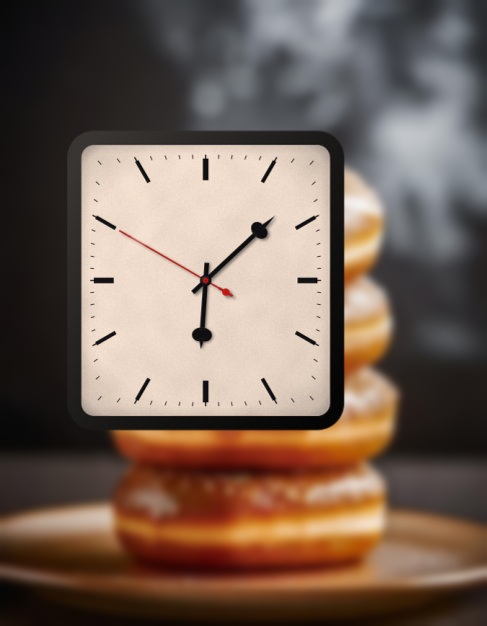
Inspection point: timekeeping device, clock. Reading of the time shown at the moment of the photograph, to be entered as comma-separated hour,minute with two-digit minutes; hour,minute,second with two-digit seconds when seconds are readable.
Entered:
6,07,50
